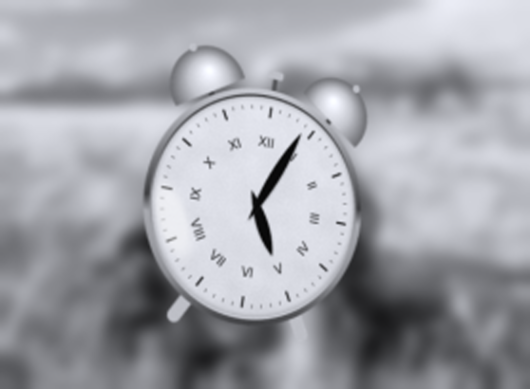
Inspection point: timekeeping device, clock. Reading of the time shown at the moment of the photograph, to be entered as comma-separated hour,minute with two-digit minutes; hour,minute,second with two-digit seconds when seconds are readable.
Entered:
5,04
